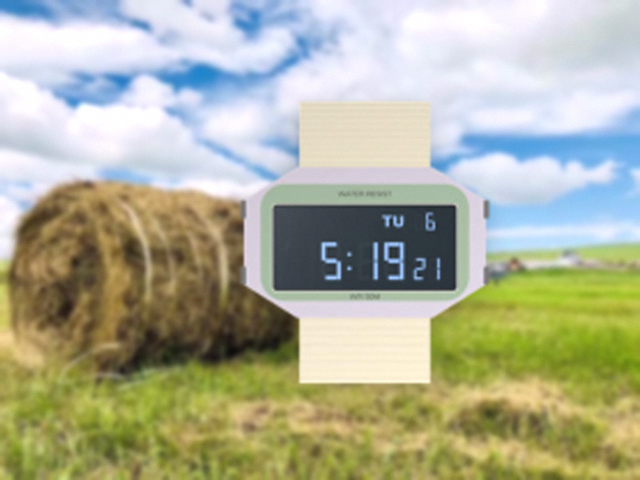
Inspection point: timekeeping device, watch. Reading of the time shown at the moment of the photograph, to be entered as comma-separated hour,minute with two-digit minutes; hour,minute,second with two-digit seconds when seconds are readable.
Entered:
5,19,21
